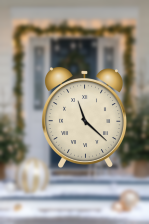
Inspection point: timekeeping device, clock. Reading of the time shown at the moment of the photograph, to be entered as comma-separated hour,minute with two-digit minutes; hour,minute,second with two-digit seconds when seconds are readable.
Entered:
11,22
